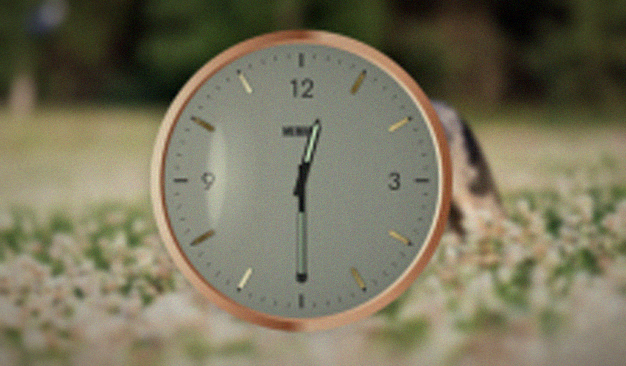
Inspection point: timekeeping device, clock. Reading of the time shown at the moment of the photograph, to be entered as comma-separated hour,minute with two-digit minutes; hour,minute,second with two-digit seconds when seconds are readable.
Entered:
12,30
